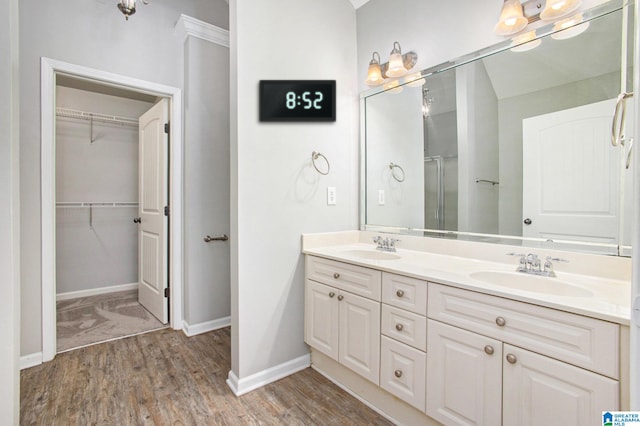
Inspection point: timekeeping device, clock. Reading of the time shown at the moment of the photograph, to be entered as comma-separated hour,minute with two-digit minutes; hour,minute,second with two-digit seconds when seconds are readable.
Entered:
8,52
